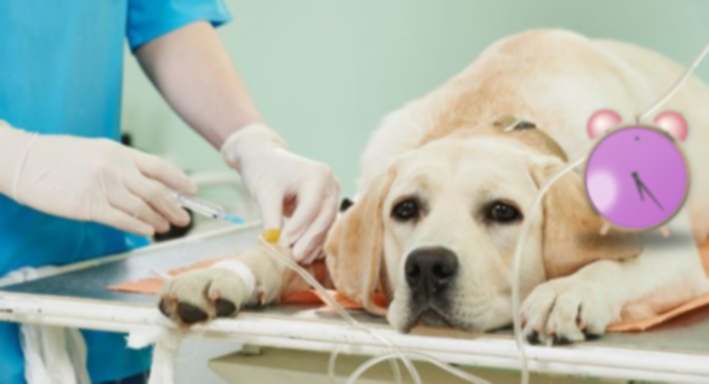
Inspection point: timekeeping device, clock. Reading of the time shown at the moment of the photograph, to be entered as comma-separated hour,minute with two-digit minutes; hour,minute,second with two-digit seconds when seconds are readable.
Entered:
5,23
